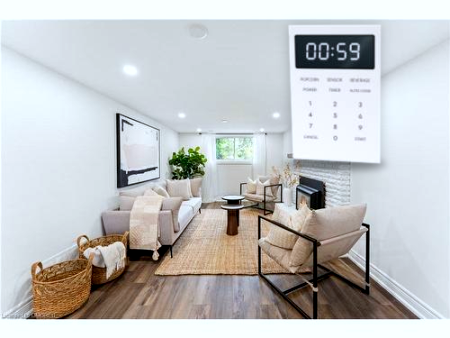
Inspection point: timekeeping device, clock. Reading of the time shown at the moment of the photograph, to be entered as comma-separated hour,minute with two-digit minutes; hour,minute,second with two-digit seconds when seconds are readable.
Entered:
0,59
